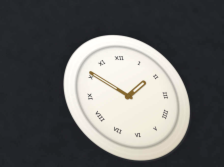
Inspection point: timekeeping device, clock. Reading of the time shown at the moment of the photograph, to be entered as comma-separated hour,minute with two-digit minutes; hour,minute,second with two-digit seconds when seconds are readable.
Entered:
1,51
